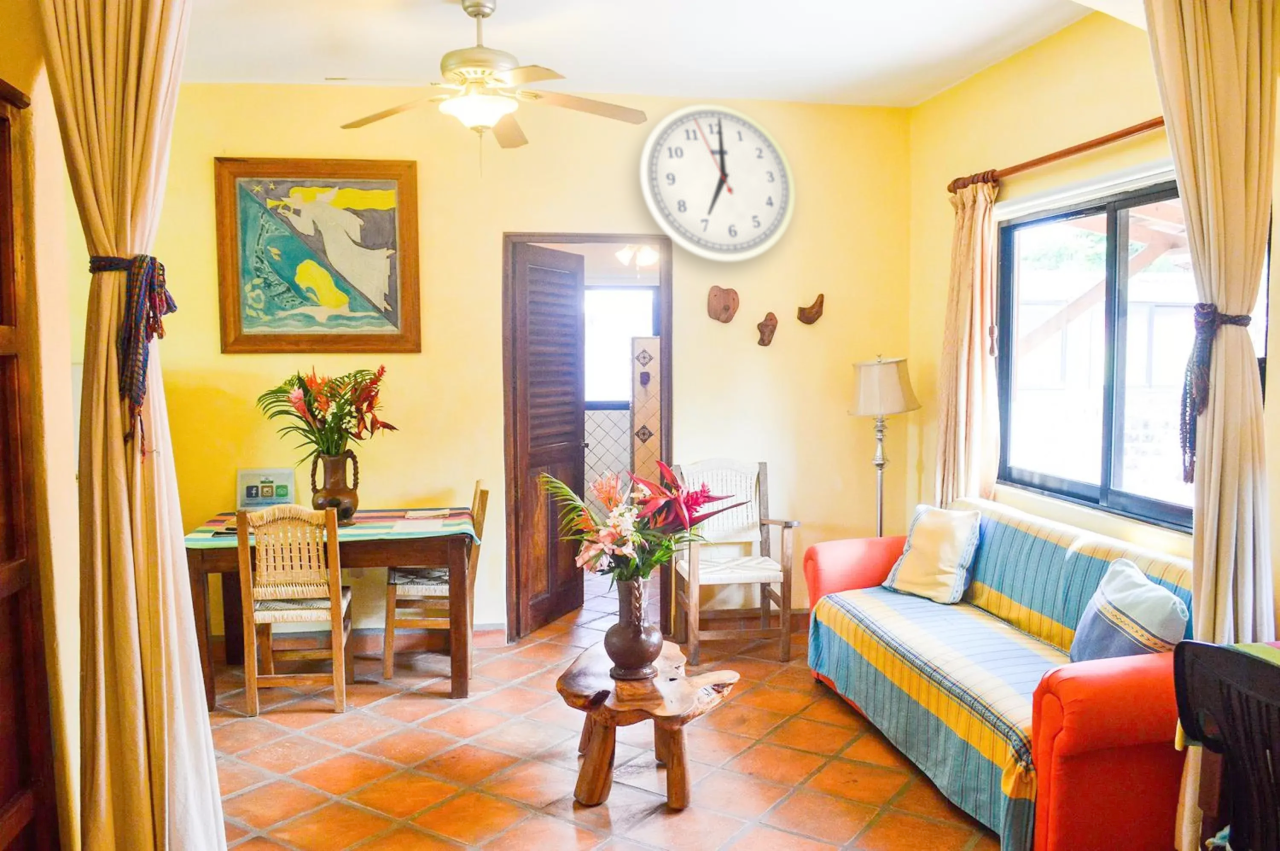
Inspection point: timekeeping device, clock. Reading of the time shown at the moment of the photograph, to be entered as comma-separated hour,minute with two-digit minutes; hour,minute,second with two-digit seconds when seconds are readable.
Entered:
7,00,57
